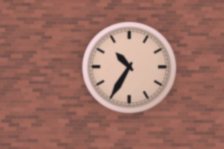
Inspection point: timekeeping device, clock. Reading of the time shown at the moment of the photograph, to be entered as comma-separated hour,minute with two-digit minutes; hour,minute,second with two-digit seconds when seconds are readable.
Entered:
10,35
